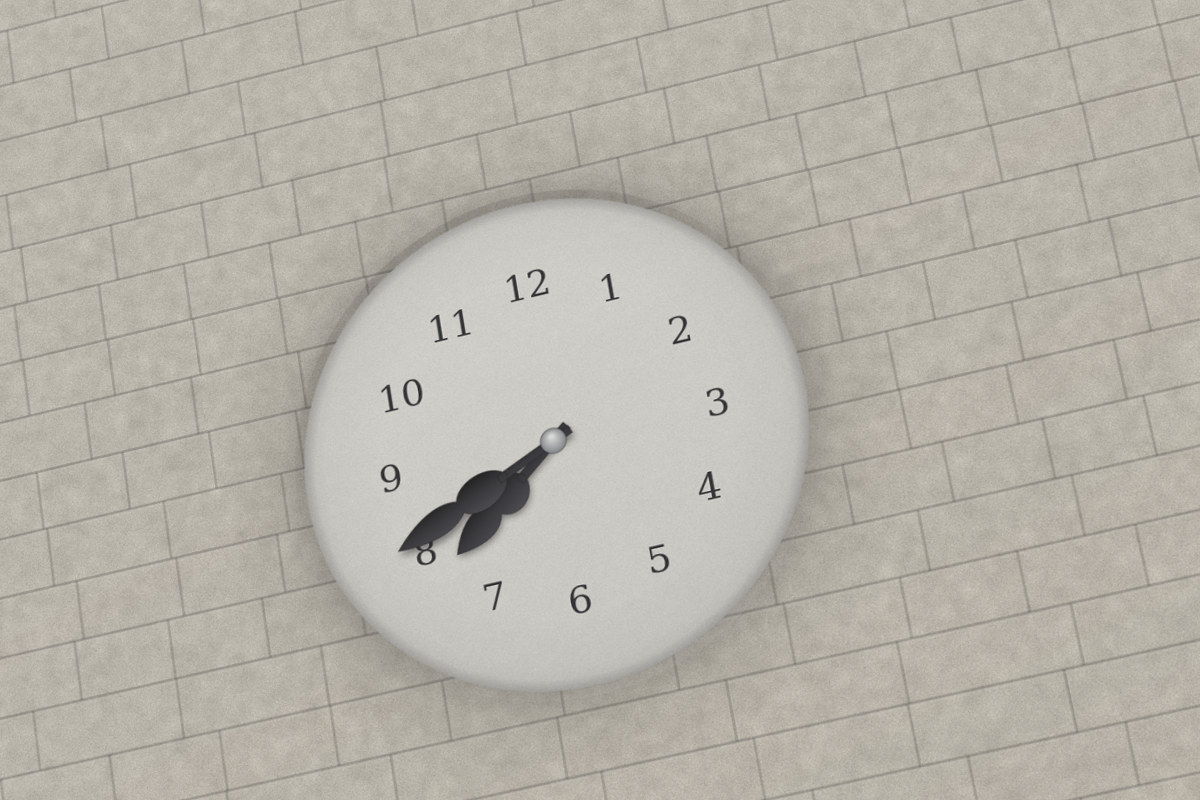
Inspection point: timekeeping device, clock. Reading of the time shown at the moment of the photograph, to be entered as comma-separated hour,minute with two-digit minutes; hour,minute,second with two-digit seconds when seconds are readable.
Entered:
7,41
